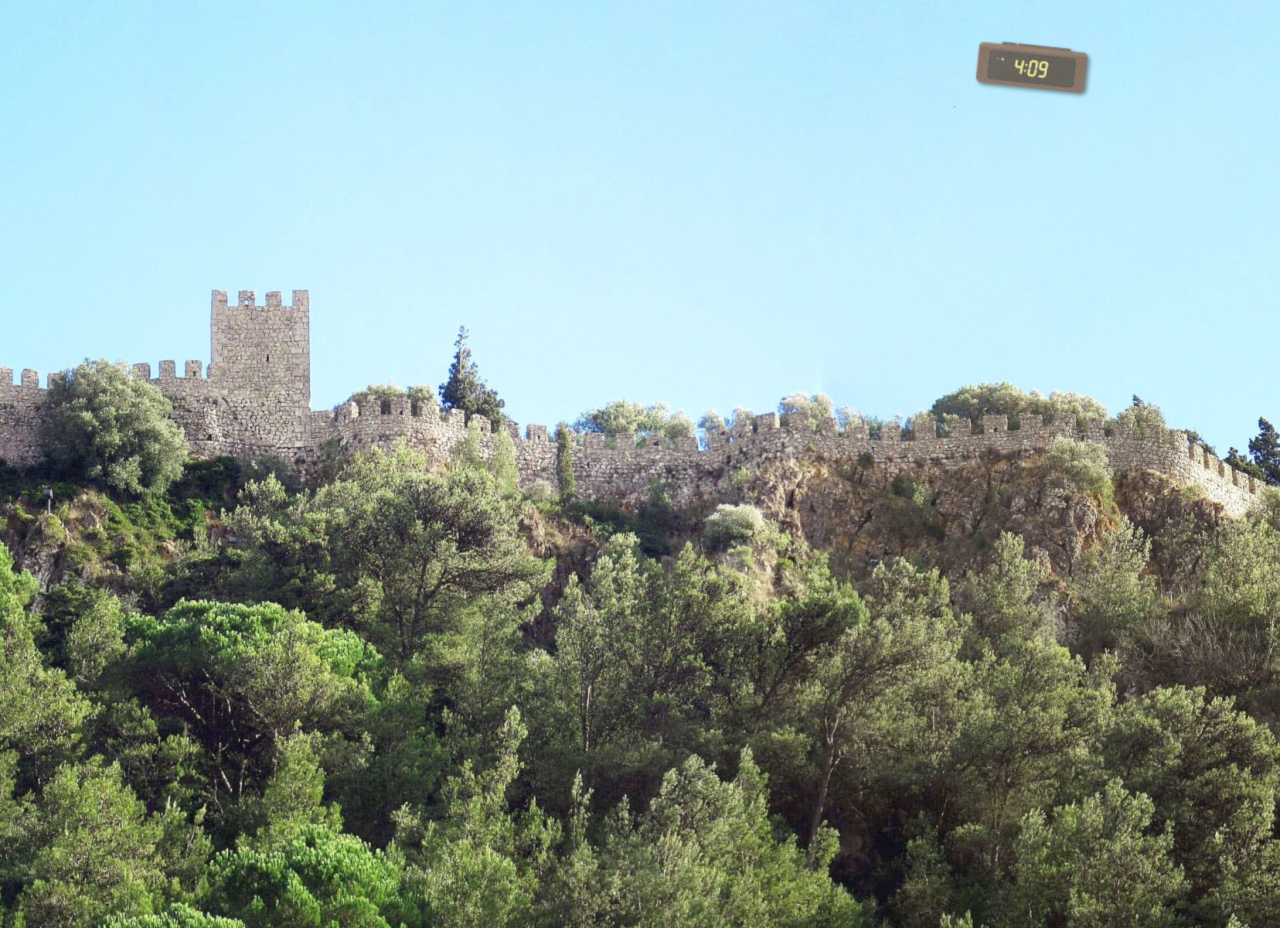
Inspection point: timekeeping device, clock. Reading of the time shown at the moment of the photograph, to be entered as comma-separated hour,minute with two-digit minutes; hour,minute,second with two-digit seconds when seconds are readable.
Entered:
4,09
